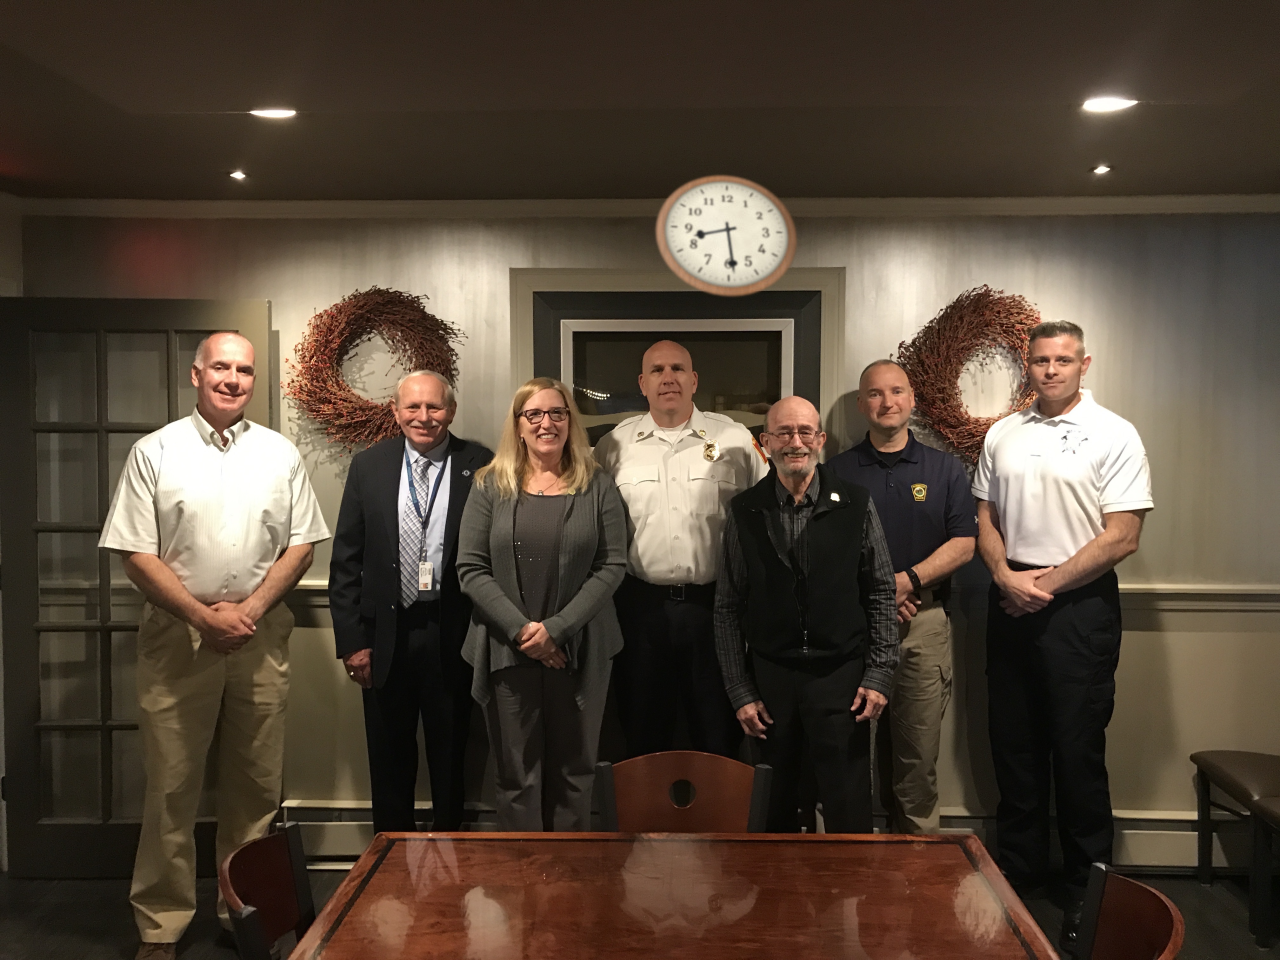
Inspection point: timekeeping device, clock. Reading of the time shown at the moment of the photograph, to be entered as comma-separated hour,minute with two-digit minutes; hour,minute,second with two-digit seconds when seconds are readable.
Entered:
8,29
